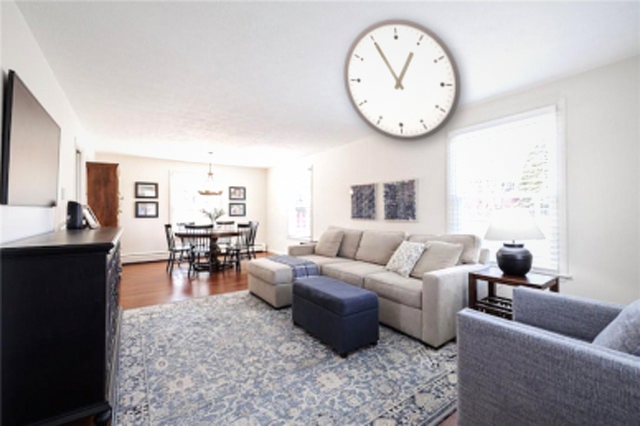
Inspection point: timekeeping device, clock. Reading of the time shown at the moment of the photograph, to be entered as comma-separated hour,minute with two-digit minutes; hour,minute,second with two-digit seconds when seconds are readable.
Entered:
12,55
